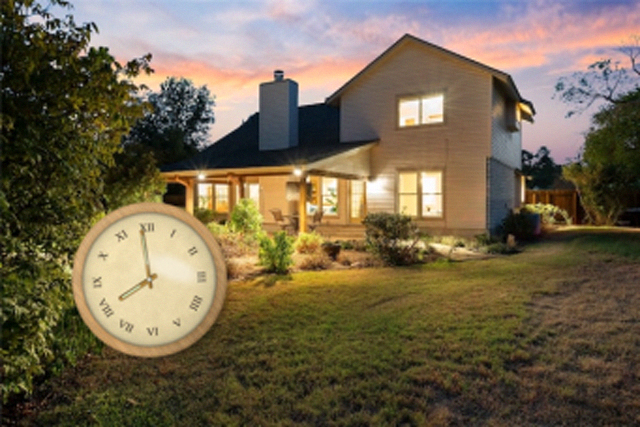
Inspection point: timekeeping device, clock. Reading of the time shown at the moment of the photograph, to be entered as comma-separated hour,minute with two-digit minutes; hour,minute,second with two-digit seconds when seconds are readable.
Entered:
7,59
